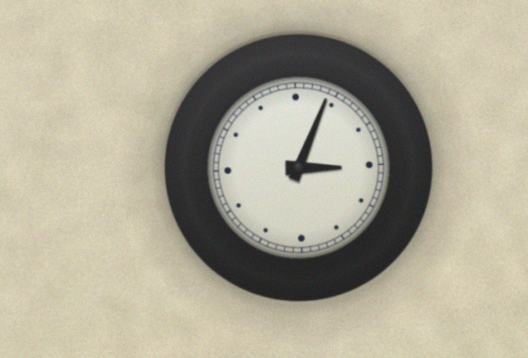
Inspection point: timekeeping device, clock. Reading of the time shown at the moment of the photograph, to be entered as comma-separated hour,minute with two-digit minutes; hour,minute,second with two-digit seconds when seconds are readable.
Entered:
3,04
